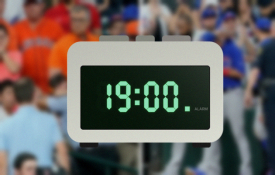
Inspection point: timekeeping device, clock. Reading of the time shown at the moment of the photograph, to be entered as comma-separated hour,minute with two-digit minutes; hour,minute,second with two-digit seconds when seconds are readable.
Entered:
19,00
